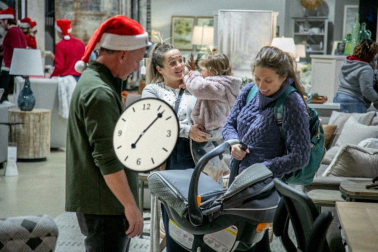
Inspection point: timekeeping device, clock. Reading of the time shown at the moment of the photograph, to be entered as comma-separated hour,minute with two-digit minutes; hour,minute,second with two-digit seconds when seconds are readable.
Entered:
7,07
